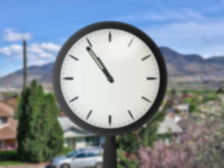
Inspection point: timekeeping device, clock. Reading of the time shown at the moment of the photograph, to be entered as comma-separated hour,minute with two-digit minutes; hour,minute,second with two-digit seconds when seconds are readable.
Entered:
10,54
